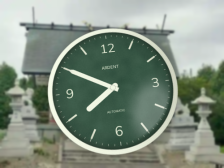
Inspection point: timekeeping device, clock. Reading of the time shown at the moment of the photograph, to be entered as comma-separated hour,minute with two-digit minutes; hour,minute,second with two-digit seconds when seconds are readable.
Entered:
7,50
